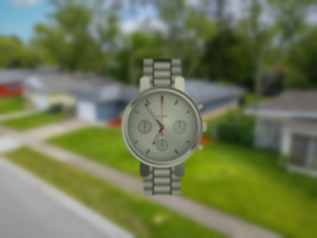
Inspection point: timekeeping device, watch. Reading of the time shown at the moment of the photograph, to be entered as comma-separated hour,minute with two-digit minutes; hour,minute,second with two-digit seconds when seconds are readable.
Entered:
6,54
